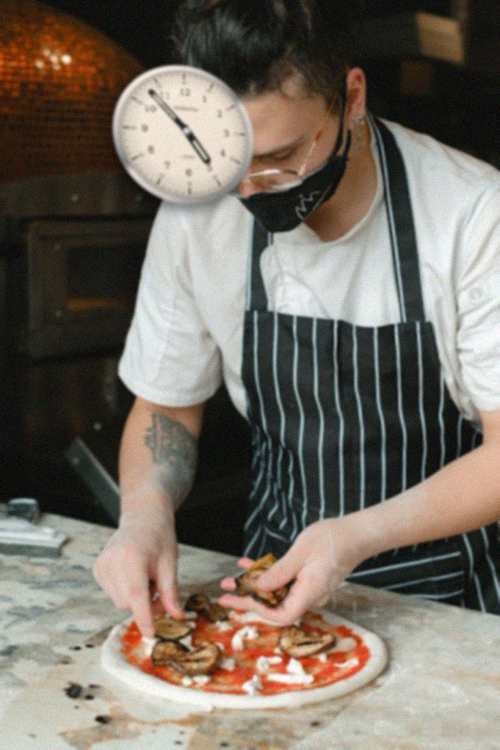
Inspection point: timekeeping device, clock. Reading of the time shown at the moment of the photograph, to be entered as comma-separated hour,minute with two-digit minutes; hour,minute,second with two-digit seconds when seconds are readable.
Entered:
4,53
